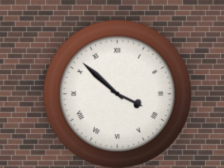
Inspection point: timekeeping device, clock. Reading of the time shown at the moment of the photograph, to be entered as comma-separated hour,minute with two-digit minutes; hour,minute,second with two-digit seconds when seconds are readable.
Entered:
3,52
